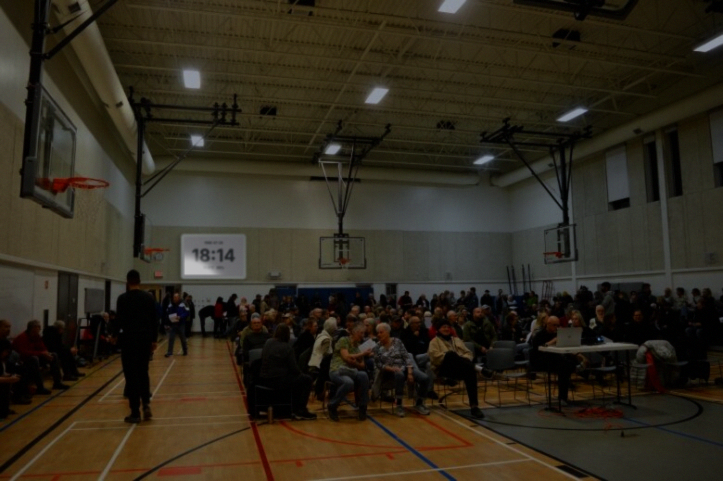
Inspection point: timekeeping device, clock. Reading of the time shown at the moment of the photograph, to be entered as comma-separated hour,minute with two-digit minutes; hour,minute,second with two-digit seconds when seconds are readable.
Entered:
18,14
